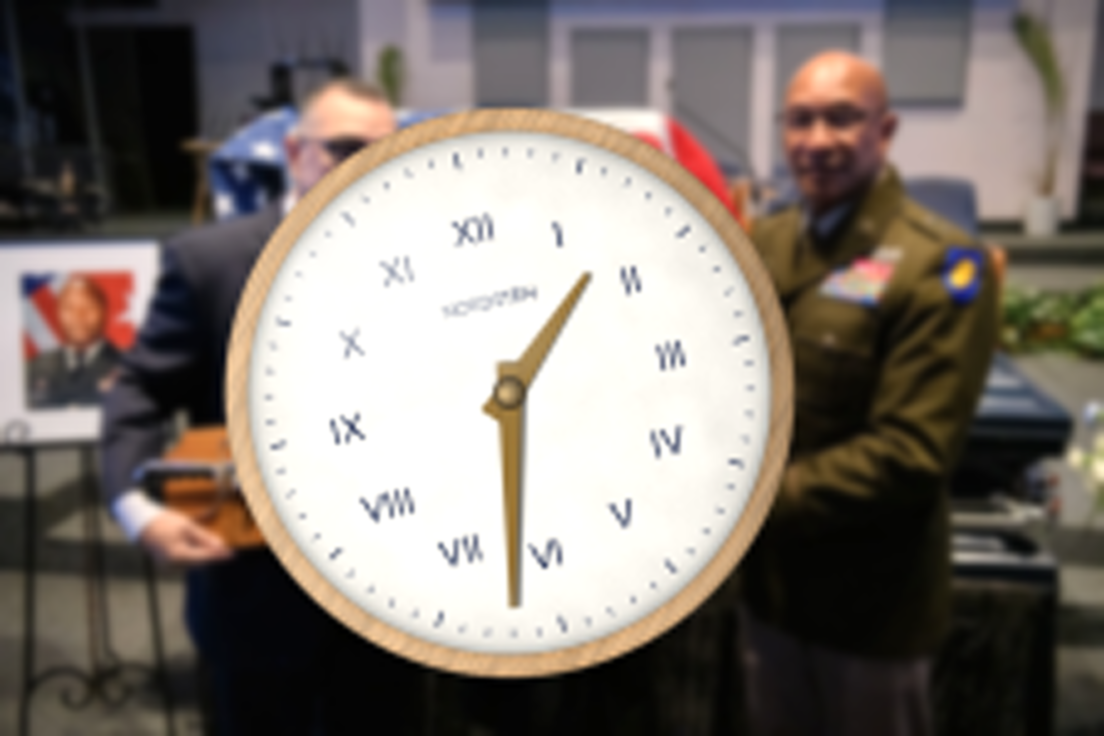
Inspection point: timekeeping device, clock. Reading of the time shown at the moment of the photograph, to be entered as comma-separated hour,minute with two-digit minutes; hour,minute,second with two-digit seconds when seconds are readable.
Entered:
1,32
